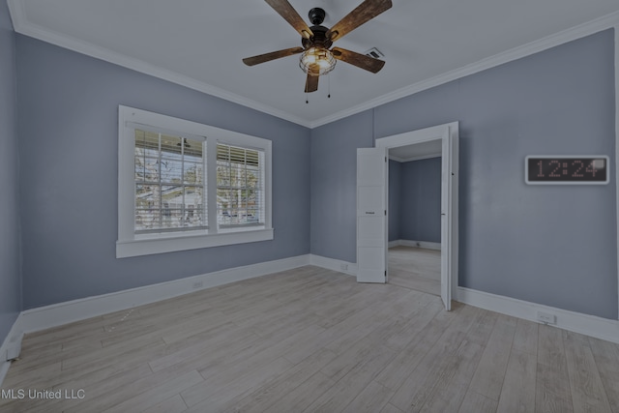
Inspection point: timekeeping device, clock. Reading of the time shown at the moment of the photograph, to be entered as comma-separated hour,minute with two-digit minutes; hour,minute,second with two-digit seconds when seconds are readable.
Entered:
12,24
